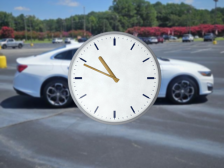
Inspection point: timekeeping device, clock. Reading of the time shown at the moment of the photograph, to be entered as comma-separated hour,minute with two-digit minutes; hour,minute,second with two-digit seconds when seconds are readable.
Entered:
10,49
